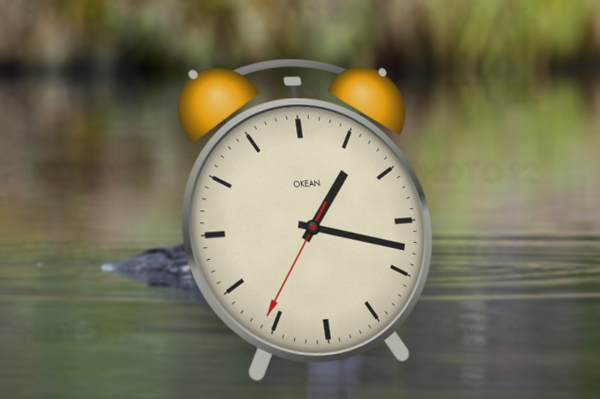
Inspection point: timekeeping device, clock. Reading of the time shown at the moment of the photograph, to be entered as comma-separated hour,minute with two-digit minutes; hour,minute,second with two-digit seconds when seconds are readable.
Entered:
1,17,36
